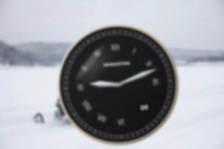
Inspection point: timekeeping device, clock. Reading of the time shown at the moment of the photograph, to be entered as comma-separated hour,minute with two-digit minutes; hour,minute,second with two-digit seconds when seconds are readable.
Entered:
9,12
